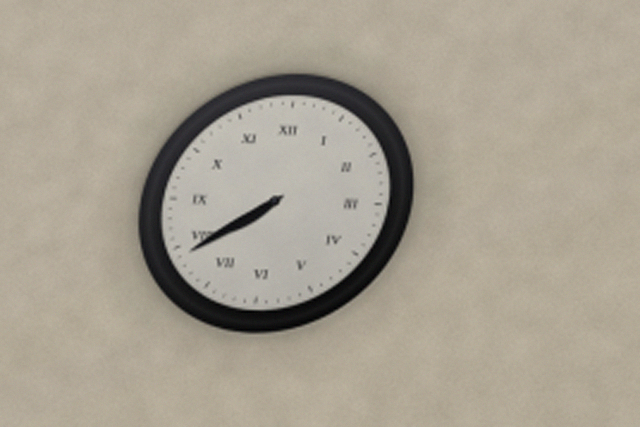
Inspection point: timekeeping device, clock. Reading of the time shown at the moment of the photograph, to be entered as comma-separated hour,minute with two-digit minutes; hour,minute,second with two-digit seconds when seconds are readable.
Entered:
7,39
